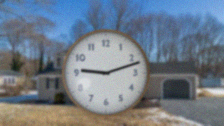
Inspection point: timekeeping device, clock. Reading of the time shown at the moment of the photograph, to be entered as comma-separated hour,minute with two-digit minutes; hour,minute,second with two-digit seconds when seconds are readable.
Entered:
9,12
